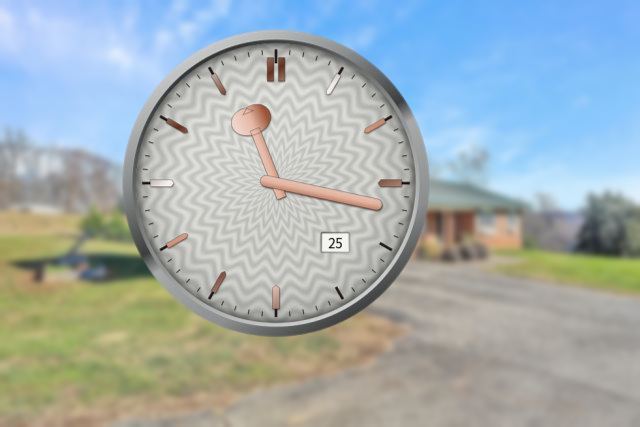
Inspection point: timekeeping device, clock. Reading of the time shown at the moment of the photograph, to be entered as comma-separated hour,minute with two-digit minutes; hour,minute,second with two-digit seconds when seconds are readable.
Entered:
11,17
